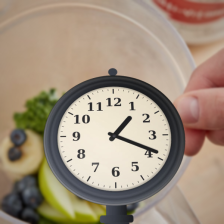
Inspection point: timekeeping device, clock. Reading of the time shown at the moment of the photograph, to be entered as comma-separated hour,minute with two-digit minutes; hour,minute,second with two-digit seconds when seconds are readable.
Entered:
1,19
